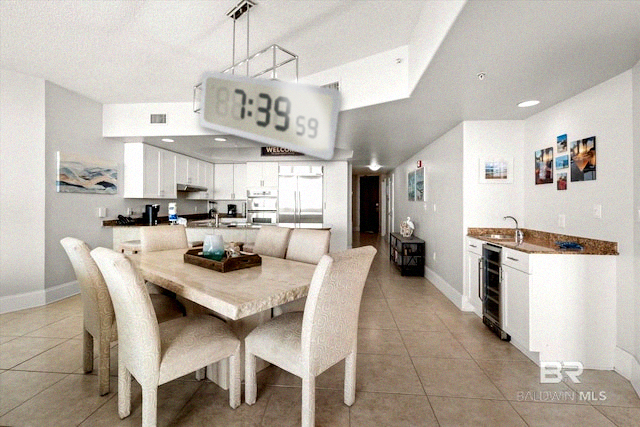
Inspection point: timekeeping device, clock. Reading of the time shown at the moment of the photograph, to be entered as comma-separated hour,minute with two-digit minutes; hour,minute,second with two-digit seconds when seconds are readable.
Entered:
7,39,59
